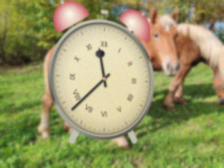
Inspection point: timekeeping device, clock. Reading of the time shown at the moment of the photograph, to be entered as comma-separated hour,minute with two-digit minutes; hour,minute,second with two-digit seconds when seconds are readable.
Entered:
11,38
